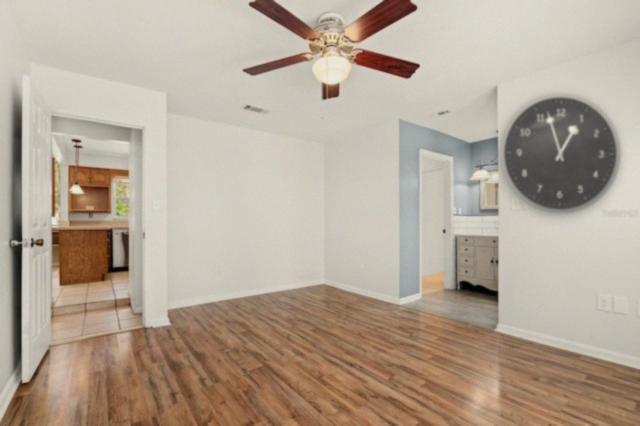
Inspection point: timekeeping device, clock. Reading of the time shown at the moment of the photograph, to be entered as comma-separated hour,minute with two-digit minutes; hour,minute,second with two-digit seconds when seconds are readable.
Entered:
12,57
